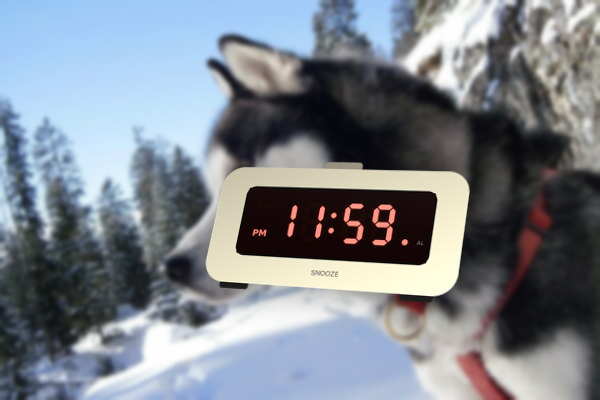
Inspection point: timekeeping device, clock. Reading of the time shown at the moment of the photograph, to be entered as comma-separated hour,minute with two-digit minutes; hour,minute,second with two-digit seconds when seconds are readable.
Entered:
11,59
